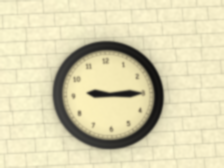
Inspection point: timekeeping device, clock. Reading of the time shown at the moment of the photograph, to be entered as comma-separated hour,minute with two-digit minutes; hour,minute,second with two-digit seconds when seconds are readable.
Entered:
9,15
